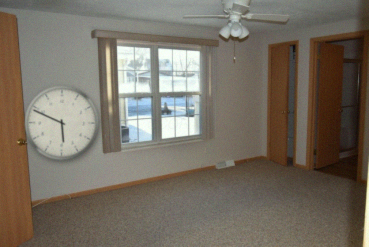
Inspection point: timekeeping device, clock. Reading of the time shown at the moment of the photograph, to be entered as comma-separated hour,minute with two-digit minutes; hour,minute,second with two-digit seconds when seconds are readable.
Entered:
5,49
